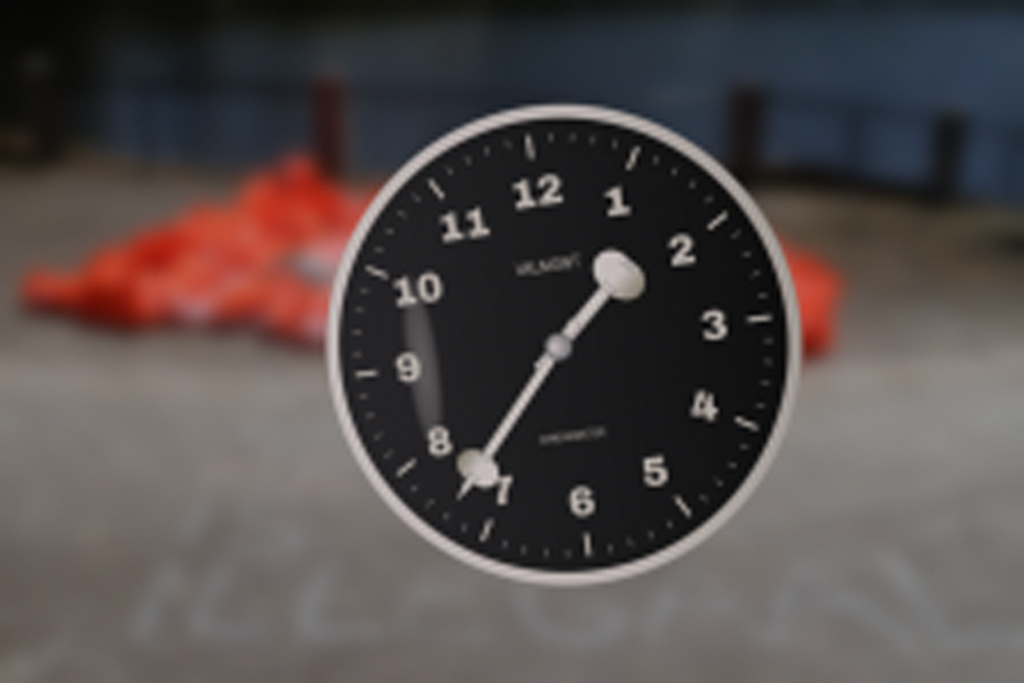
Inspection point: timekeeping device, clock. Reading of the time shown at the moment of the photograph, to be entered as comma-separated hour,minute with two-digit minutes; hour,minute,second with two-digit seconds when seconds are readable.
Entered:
1,37
